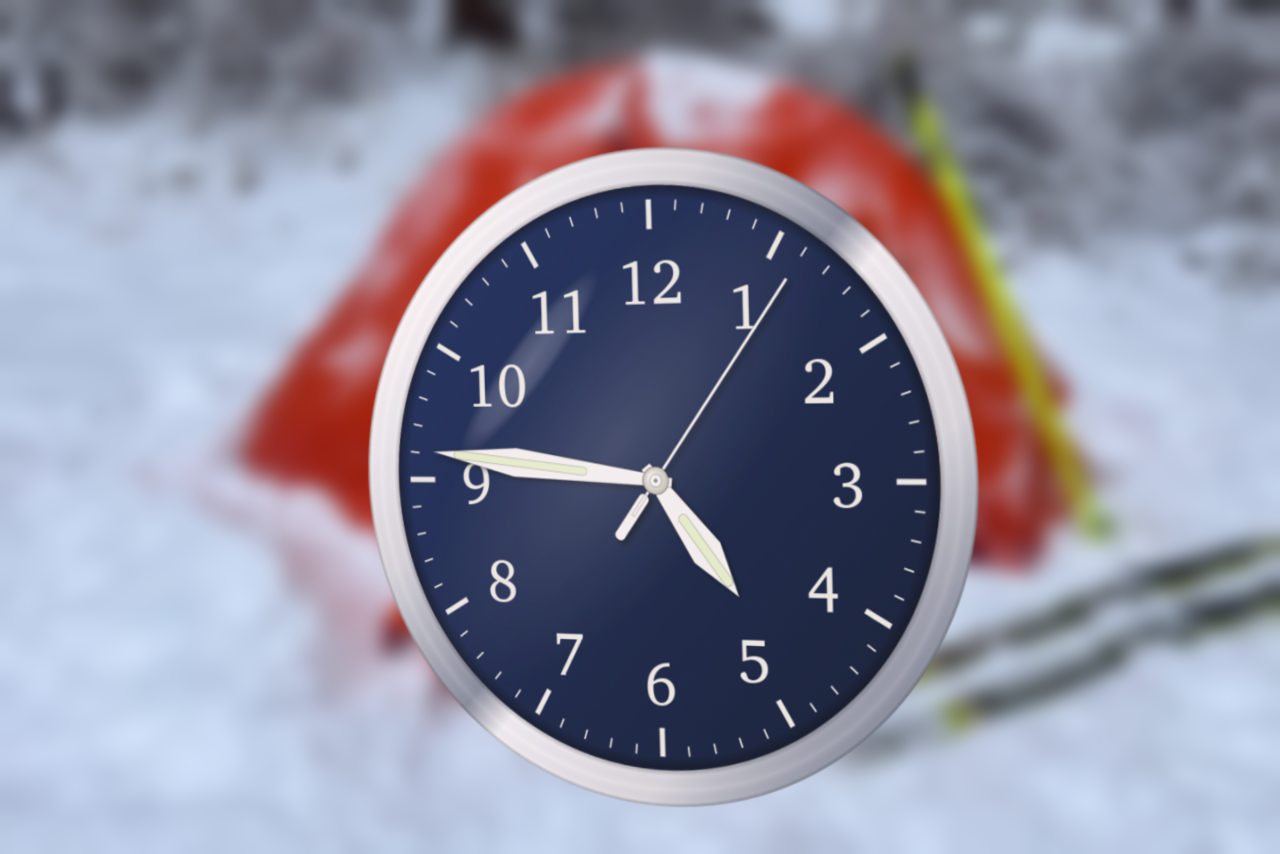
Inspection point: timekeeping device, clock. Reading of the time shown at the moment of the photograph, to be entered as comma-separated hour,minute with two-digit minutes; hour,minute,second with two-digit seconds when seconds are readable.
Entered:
4,46,06
